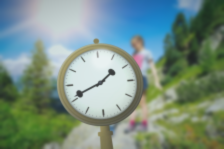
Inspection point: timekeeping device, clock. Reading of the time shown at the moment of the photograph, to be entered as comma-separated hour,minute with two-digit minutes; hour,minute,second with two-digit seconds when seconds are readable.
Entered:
1,41
